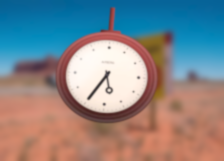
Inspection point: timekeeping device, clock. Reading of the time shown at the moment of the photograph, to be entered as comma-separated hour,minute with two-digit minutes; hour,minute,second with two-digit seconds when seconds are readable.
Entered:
5,35
